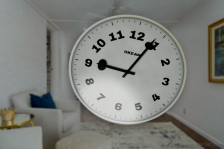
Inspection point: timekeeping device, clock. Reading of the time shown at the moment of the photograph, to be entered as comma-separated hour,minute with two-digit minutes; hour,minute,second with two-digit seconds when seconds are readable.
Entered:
9,04
